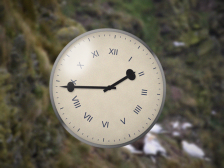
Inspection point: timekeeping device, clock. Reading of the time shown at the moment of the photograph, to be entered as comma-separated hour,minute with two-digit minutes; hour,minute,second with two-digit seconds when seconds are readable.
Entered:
1,44
